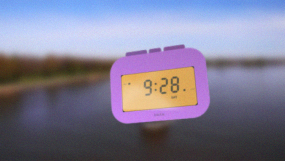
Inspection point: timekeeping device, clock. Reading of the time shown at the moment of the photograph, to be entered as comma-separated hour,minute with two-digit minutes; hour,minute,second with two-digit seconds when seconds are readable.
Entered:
9,28
